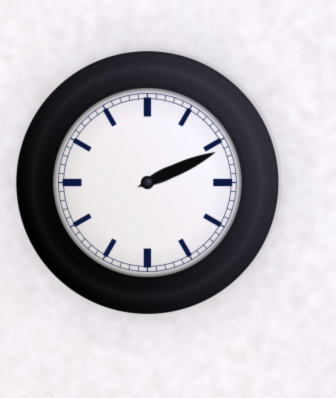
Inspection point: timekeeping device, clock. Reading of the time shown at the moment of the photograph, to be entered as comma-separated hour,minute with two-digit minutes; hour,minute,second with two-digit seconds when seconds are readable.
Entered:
2,11
